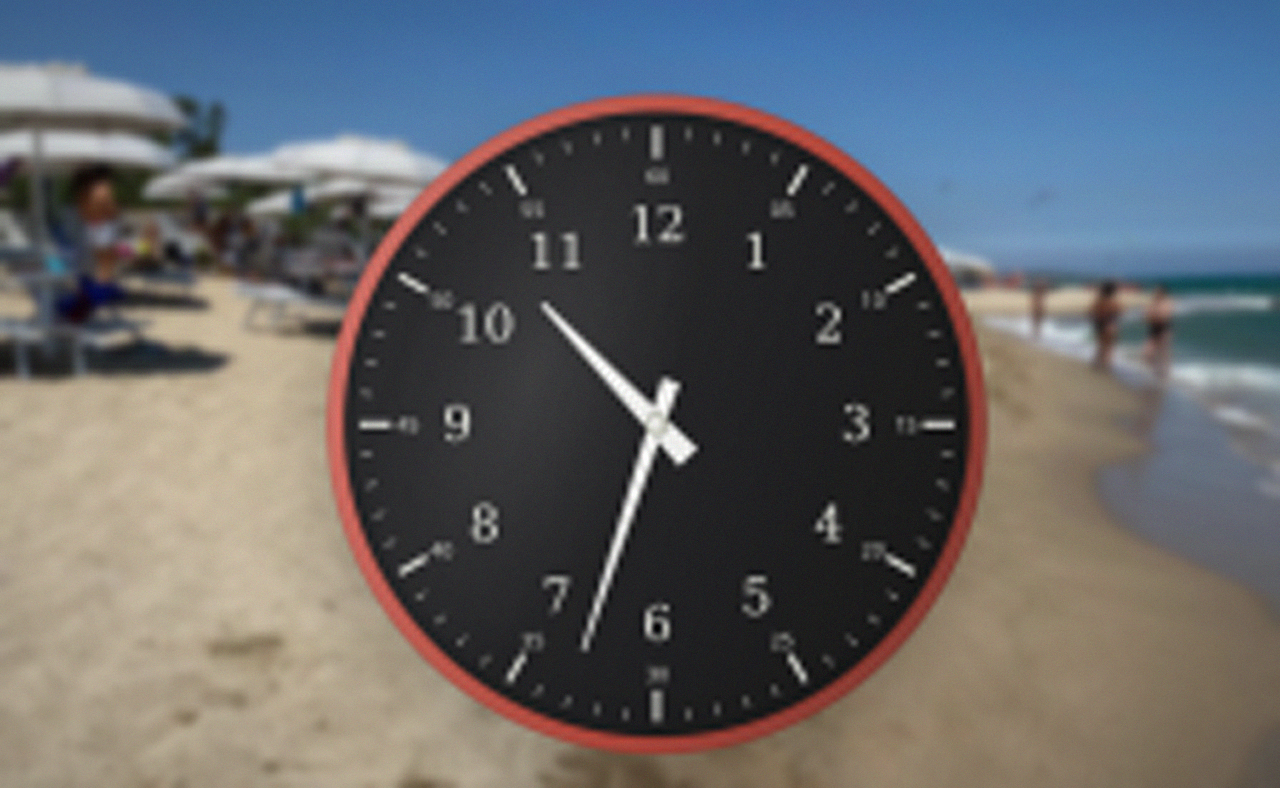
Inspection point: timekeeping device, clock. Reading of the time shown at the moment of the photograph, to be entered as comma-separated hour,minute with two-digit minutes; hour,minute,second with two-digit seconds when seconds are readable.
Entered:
10,33
